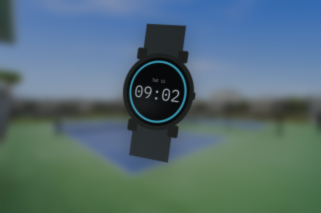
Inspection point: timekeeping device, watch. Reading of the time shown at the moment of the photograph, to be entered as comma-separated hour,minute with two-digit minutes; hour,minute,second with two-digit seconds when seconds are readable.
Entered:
9,02
